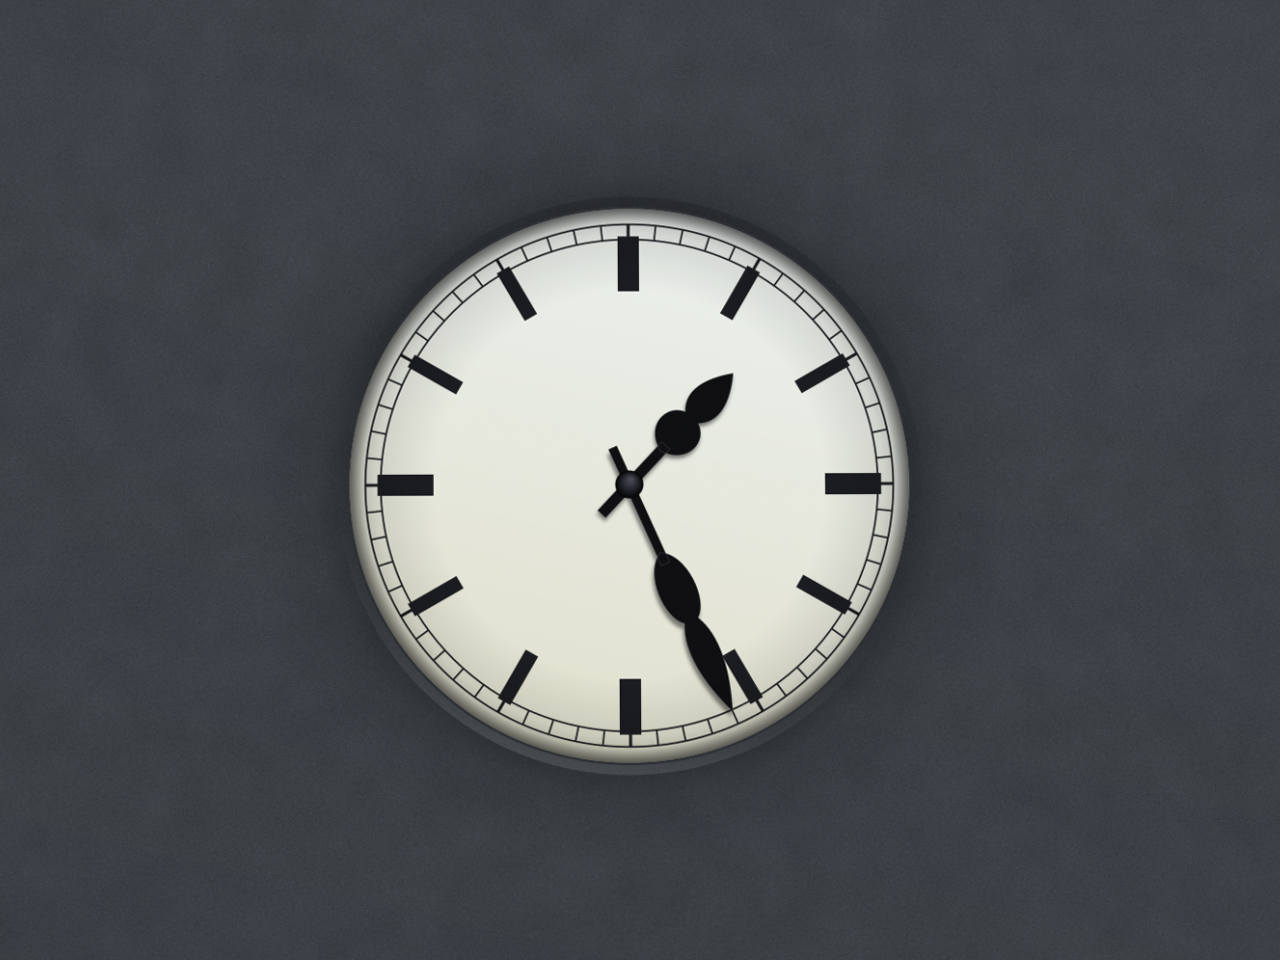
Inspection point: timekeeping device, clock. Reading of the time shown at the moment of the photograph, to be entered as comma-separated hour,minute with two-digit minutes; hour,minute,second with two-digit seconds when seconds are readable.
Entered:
1,26
